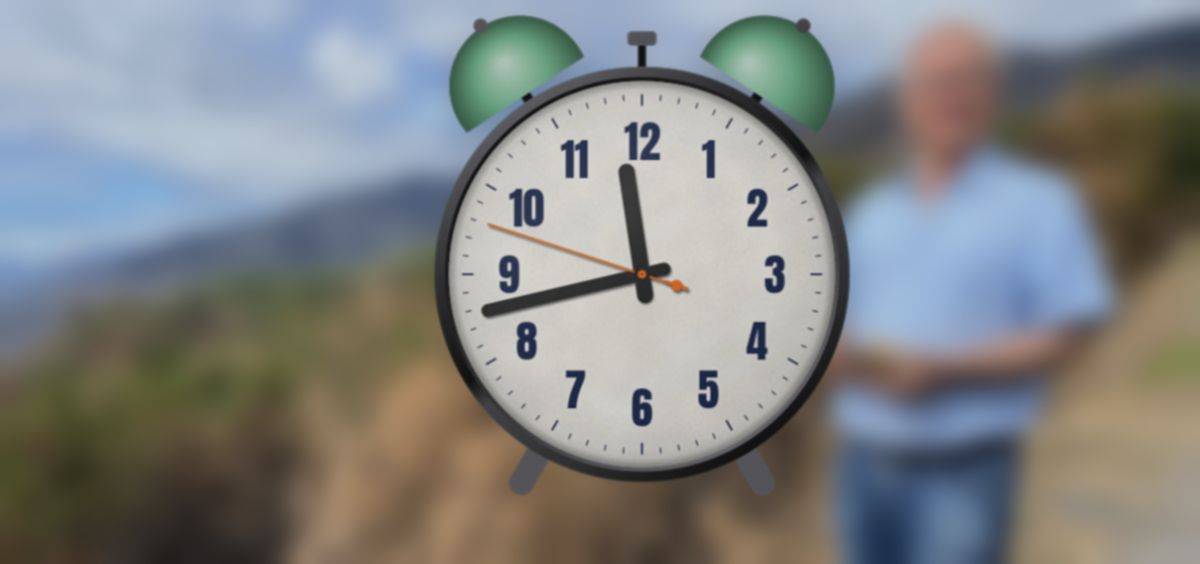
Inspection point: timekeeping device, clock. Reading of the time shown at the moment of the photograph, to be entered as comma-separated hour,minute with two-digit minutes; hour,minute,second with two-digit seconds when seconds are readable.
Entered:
11,42,48
